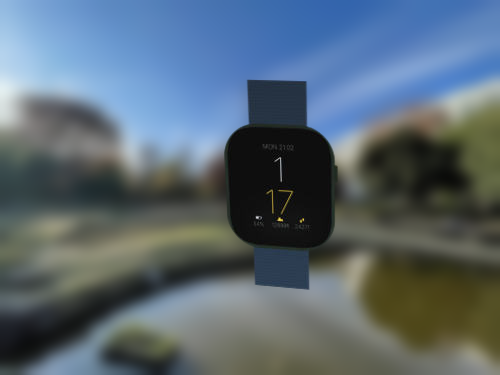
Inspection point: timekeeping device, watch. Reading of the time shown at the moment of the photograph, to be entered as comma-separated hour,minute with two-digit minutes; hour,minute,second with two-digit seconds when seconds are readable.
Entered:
1,17
